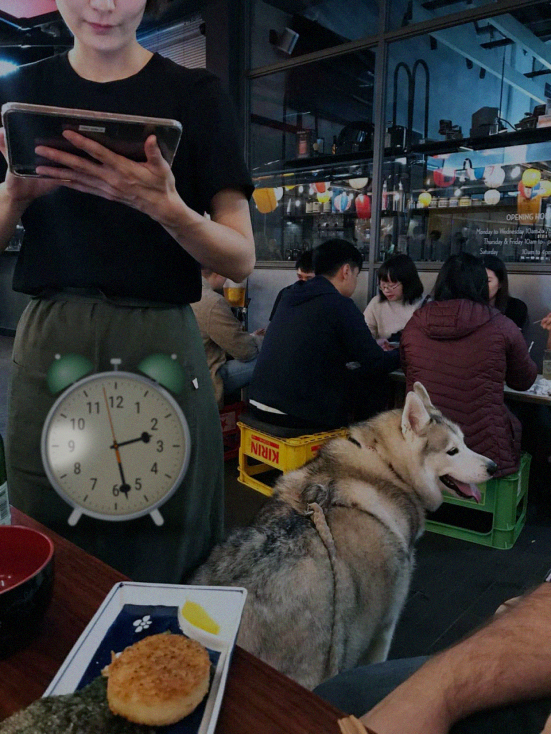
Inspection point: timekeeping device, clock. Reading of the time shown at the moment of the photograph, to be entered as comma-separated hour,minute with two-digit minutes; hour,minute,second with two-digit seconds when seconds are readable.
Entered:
2,27,58
